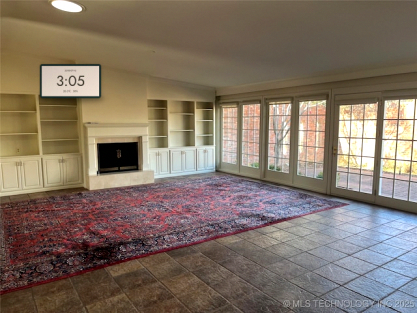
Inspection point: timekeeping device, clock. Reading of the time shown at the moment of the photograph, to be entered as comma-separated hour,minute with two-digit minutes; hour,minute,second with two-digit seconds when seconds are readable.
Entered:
3,05
